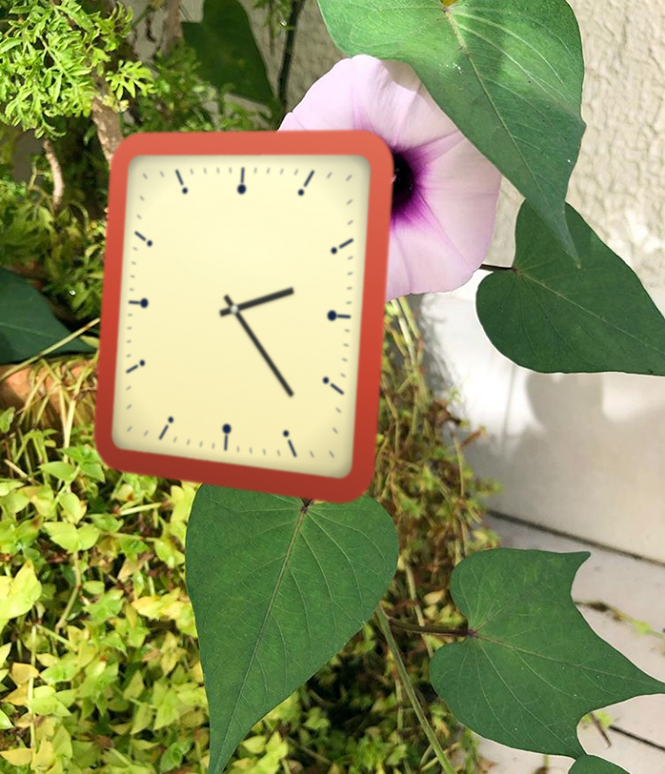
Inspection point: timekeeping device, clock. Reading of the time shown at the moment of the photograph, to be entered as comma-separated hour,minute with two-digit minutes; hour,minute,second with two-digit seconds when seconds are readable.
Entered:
2,23
